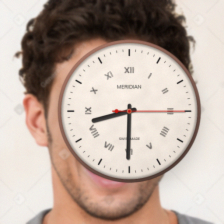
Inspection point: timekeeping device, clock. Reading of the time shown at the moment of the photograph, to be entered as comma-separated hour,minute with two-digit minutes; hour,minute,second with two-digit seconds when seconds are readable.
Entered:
8,30,15
